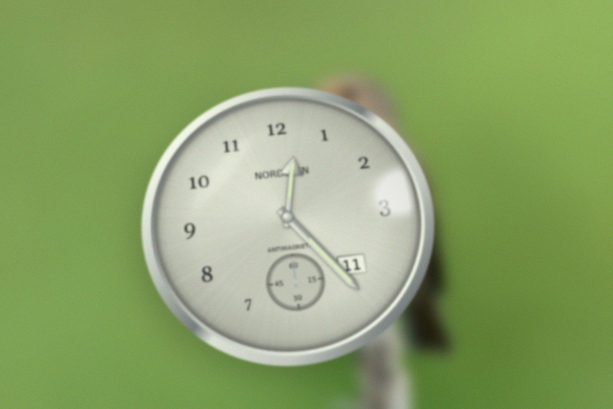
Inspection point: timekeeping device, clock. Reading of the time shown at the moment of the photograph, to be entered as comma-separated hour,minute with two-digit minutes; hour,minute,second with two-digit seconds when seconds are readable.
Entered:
12,24
